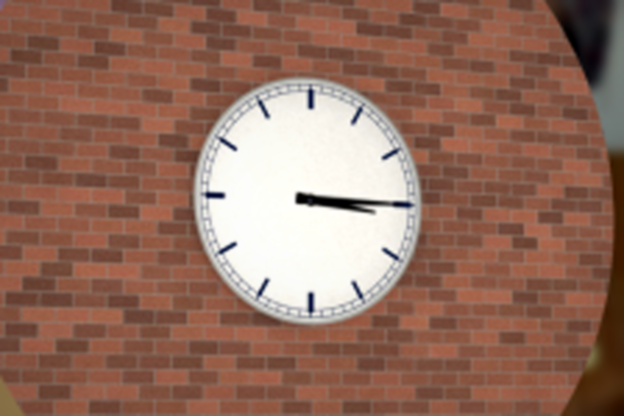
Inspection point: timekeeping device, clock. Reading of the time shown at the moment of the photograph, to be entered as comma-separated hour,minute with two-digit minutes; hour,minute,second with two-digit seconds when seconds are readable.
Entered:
3,15
